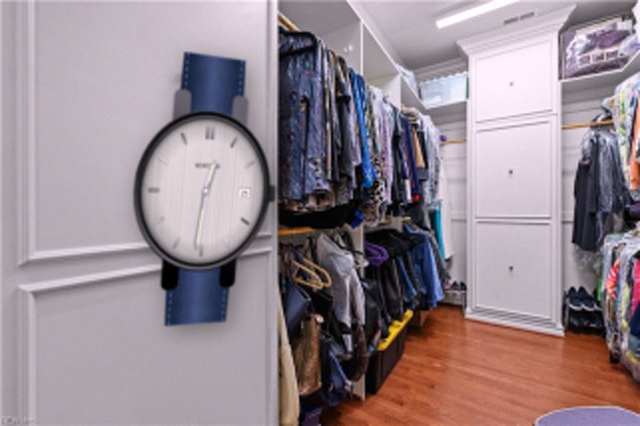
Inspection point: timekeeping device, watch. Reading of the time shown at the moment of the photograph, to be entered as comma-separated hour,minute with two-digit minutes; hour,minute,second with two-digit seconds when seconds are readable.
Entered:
12,31
